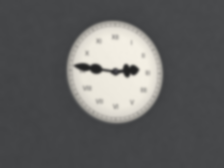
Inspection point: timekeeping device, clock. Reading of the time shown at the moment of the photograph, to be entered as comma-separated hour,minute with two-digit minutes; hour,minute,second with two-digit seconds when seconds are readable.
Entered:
2,46
